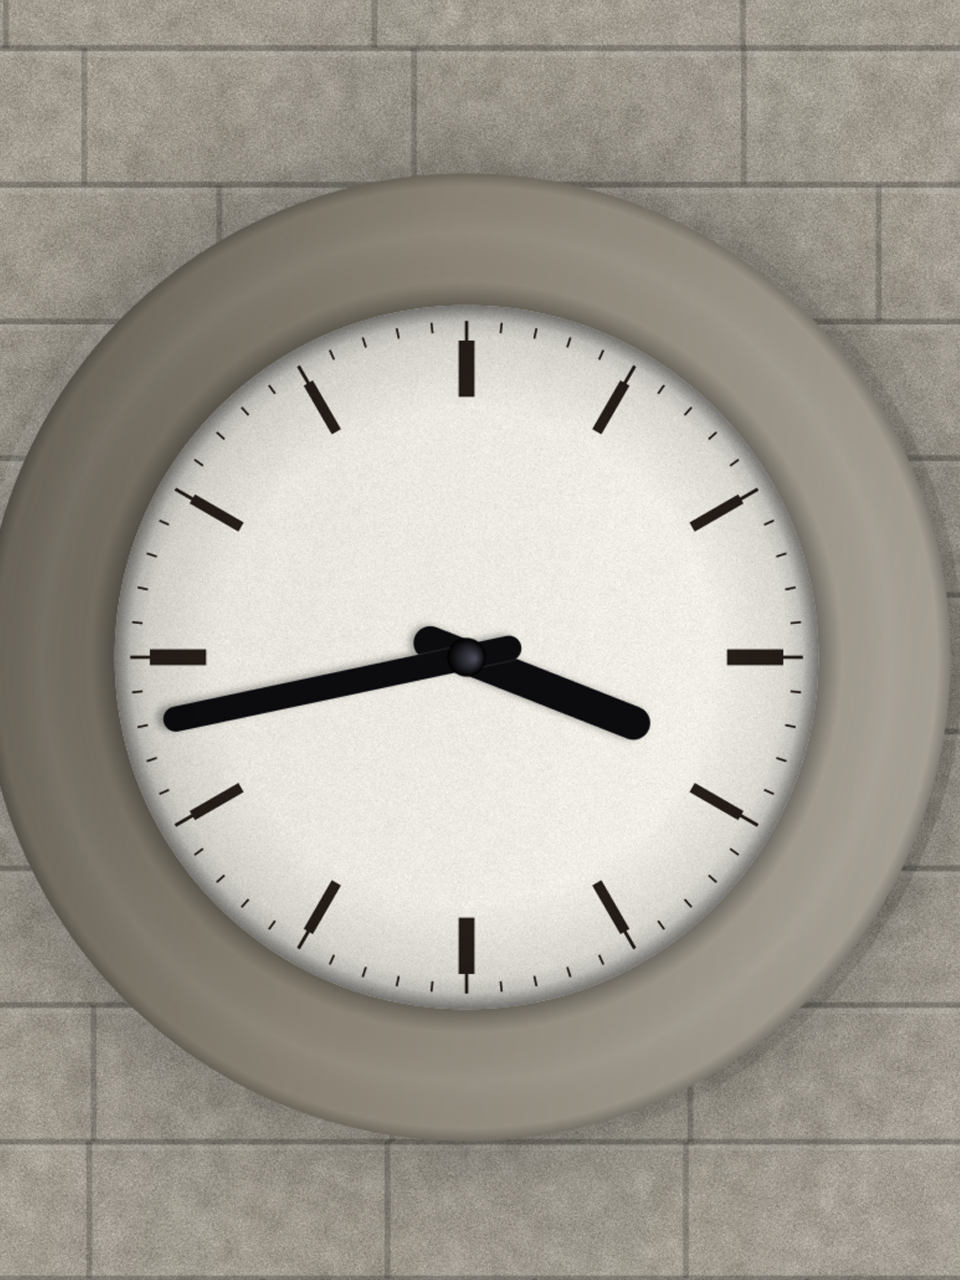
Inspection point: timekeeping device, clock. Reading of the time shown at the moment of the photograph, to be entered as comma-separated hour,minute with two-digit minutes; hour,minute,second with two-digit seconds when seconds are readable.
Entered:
3,43
